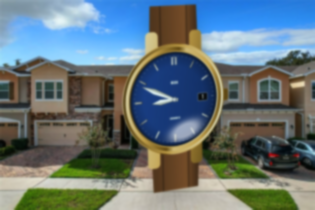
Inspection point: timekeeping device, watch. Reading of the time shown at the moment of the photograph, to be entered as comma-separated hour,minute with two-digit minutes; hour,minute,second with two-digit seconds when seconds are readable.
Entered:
8,49
